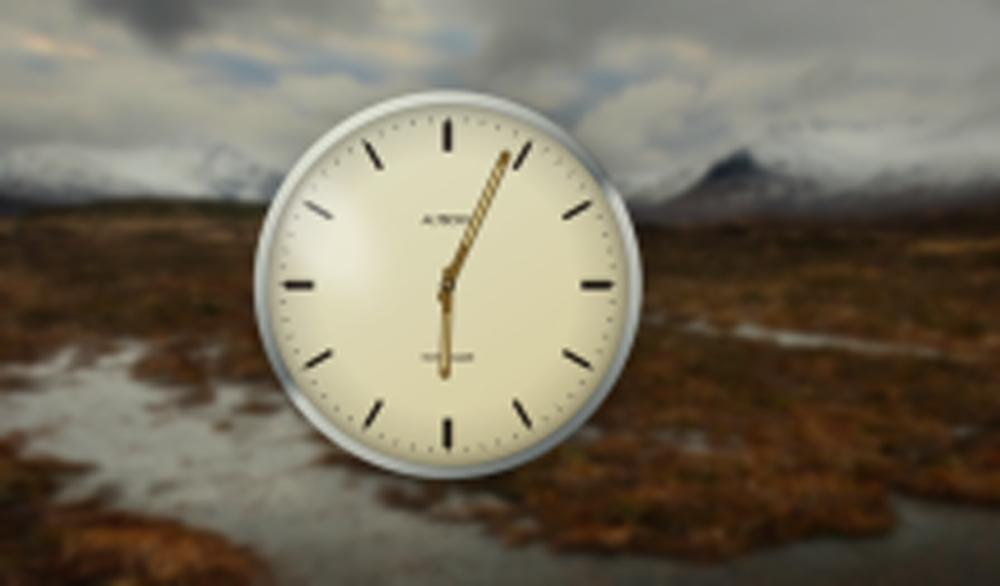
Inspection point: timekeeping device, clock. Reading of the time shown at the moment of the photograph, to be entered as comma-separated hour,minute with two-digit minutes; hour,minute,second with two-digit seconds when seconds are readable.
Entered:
6,04
